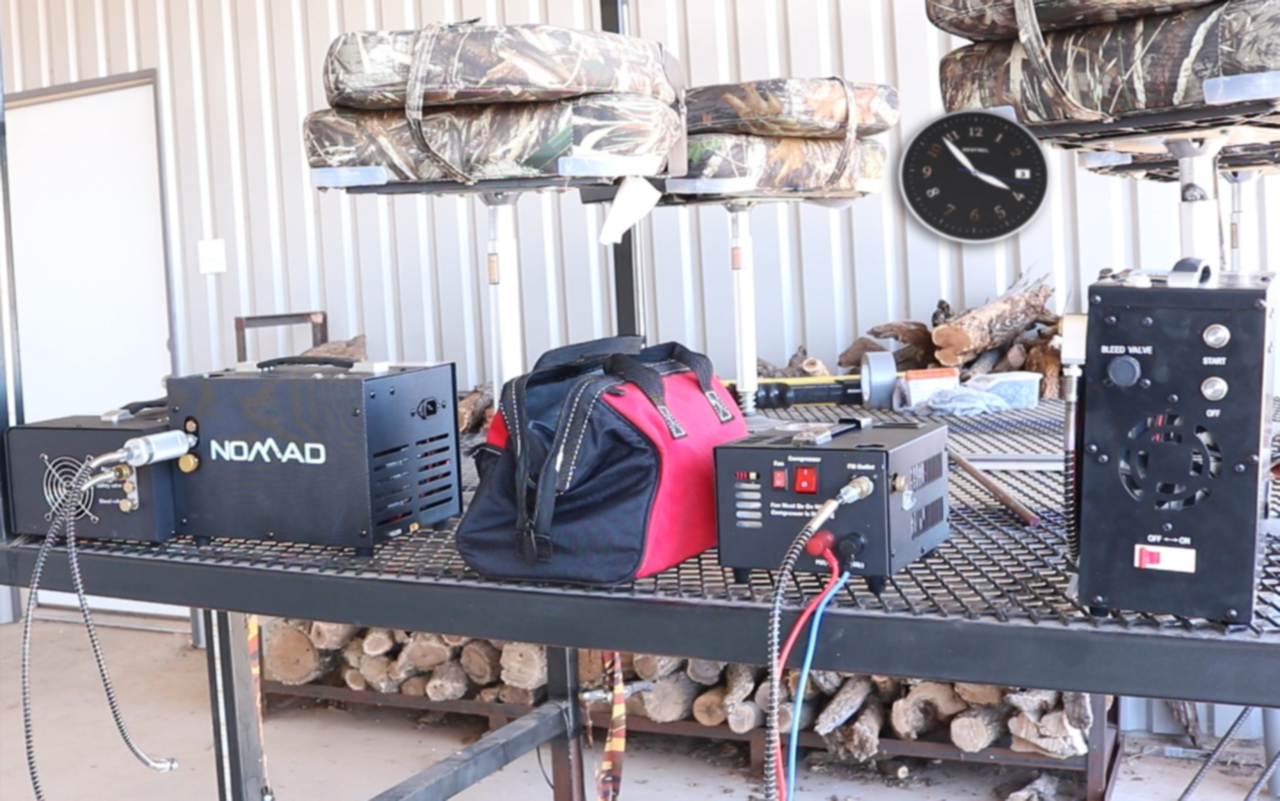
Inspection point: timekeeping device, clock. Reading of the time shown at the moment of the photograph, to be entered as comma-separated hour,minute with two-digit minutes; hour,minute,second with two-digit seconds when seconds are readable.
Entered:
3,53,17
